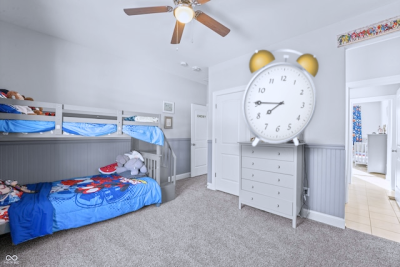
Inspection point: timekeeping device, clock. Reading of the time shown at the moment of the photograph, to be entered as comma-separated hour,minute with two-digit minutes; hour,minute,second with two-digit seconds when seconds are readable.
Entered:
7,45
